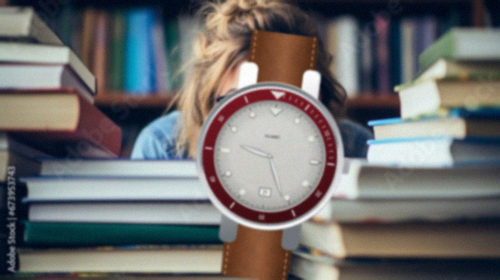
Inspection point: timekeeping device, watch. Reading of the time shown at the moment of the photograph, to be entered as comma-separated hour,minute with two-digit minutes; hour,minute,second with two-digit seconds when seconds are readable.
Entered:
9,26
